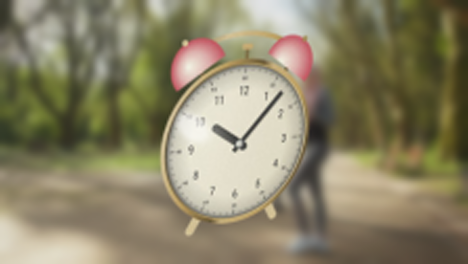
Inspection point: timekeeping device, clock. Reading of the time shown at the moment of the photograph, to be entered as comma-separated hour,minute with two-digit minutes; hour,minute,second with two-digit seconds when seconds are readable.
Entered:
10,07
